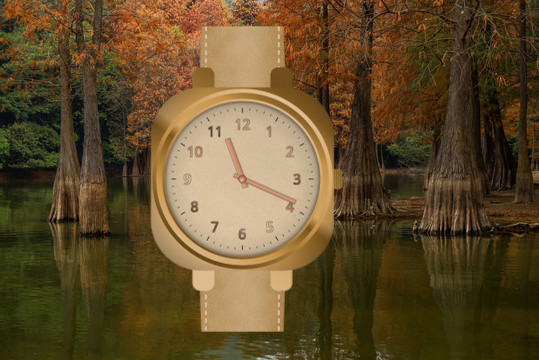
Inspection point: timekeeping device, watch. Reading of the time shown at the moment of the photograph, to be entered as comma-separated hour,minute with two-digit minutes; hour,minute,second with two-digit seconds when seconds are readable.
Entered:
11,19
